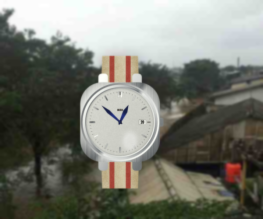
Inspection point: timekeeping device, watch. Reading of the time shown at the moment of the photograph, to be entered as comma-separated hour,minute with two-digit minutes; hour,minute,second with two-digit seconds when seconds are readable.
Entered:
12,52
